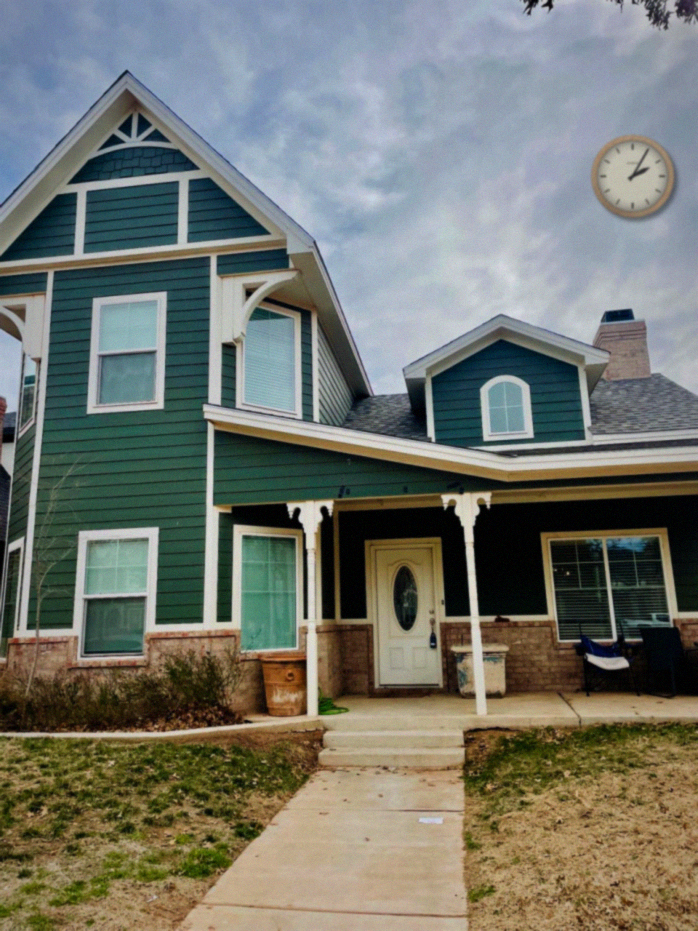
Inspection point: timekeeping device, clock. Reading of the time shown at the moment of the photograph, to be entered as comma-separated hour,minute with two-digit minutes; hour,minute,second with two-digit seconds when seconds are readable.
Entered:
2,05
